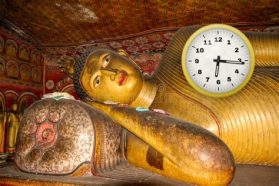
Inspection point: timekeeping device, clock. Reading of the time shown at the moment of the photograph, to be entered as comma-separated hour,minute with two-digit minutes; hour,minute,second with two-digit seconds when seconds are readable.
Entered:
6,16
